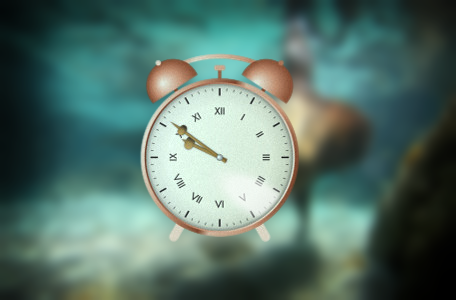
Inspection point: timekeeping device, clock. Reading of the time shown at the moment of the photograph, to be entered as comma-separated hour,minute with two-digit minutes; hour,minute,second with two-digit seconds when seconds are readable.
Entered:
9,51
